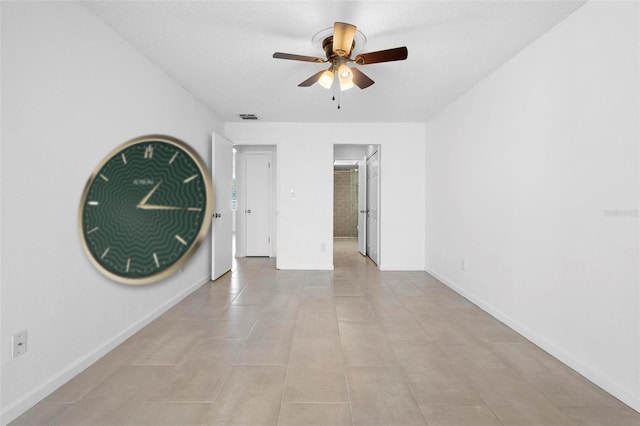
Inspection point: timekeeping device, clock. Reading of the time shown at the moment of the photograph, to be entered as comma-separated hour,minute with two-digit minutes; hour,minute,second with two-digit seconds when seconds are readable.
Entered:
1,15
